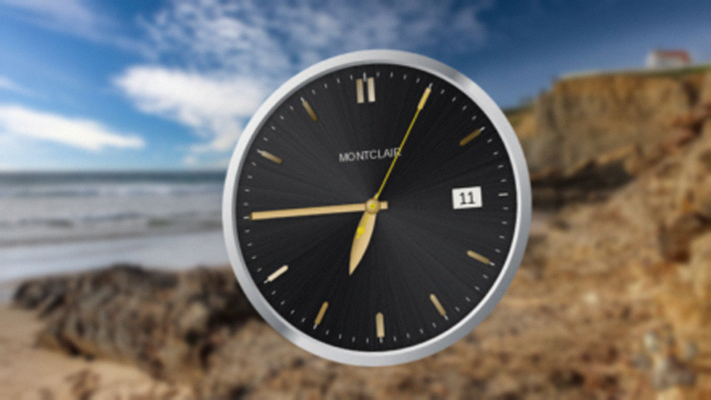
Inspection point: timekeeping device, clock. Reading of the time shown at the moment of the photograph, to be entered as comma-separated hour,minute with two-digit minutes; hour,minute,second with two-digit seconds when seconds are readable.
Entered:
6,45,05
